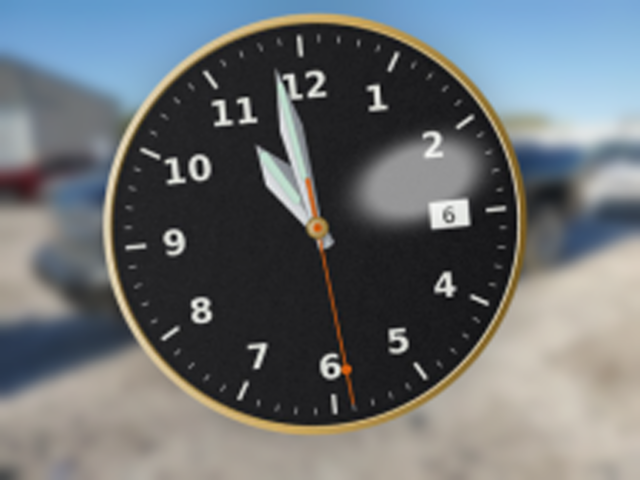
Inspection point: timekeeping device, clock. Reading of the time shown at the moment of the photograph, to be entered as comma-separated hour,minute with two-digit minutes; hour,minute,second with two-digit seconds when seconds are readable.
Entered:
10,58,29
